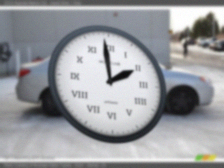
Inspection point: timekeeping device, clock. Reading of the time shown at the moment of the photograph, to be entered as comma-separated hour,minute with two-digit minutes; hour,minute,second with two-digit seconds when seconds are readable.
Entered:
1,59
